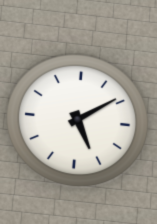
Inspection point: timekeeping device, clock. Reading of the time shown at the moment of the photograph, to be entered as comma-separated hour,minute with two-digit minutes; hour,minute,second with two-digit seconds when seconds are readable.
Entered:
5,09
